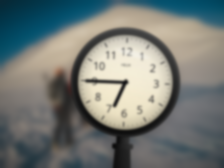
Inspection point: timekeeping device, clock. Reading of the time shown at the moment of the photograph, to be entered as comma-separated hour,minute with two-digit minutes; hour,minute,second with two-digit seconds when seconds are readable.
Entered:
6,45
